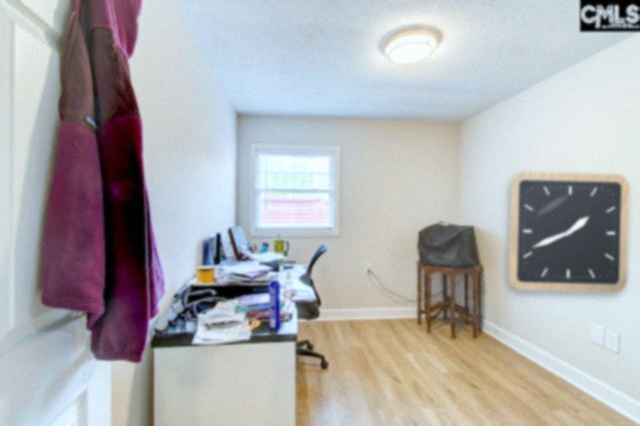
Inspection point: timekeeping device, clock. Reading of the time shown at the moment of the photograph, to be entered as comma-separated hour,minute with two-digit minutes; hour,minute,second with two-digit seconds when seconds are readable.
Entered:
1,41
